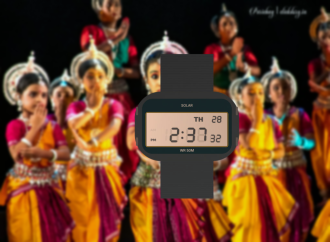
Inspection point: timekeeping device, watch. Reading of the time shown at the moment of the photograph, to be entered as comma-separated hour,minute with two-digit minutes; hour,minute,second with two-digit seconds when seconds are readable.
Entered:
2,37,32
